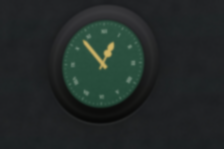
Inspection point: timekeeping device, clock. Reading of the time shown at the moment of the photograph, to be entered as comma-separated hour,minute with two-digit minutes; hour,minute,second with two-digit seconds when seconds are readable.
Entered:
12,53
